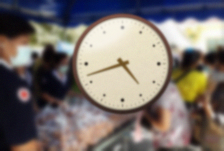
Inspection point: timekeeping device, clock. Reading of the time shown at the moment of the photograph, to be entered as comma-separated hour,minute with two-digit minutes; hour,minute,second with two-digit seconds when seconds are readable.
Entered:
4,42
